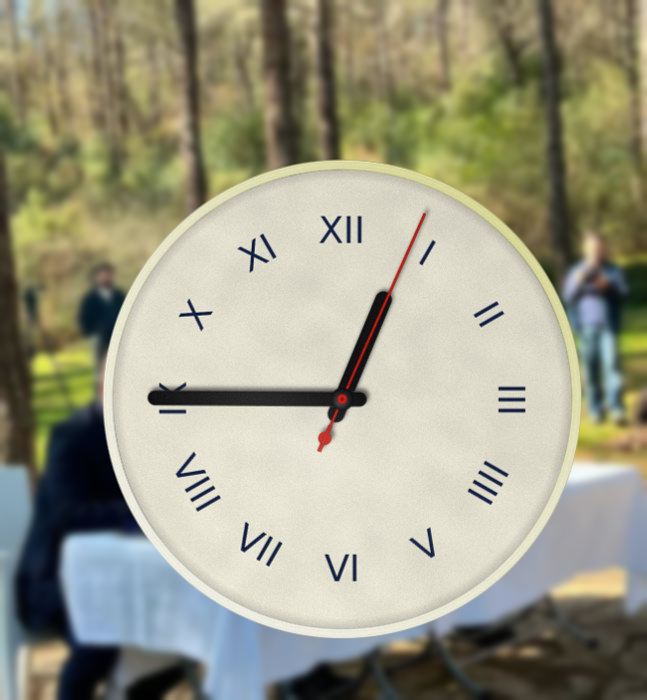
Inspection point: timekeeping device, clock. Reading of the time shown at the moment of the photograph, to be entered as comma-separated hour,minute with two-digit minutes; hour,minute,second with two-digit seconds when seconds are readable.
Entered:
12,45,04
